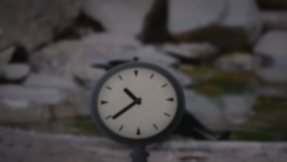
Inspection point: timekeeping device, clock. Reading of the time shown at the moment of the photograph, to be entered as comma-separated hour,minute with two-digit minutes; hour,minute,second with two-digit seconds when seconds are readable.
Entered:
10,39
